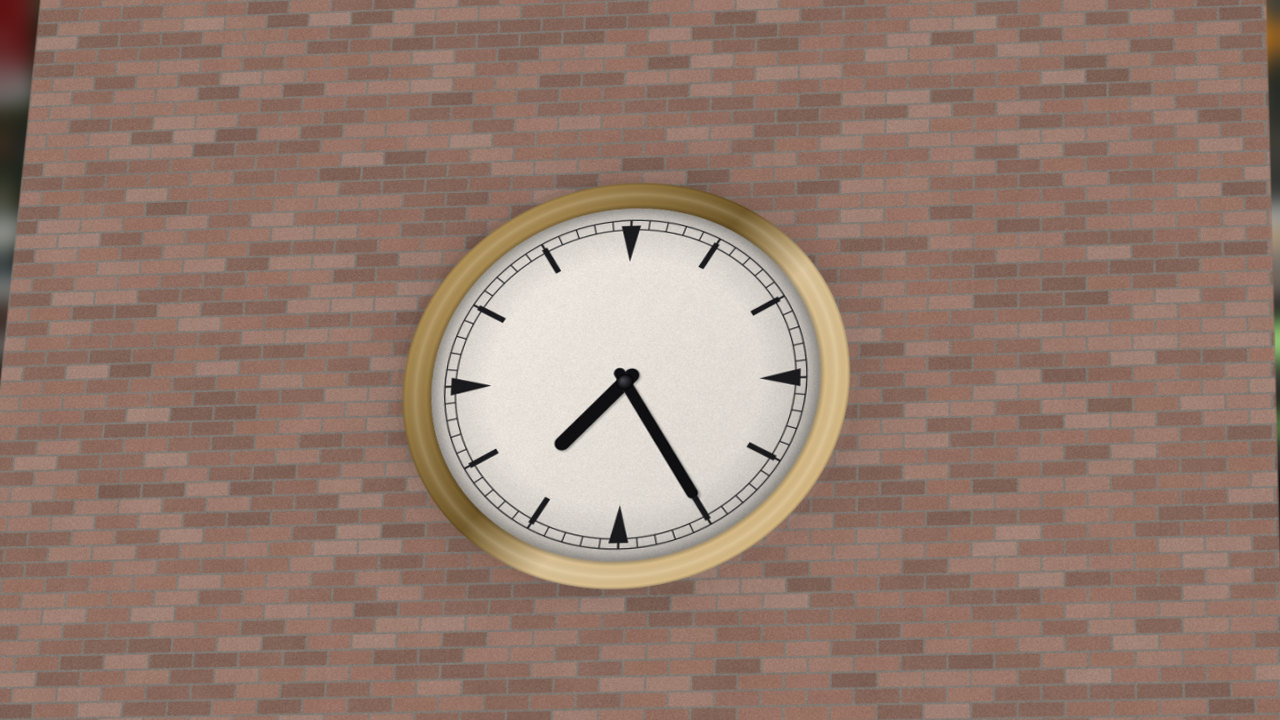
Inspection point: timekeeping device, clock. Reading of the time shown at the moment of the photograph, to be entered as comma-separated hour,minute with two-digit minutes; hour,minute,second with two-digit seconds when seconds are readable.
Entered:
7,25
